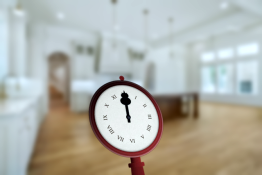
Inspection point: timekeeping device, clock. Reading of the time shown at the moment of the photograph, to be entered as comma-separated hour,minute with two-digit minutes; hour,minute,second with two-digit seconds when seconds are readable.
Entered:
12,00
